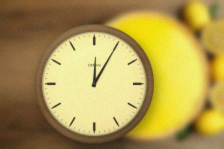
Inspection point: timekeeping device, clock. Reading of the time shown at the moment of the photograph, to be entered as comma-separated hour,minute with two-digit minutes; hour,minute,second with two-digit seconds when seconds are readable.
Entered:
12,05
